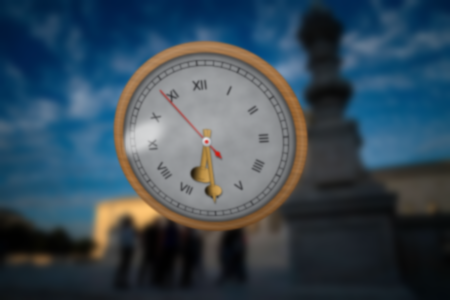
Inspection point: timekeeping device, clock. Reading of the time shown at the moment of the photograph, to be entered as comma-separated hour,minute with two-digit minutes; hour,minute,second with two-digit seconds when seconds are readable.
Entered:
6,29,54
